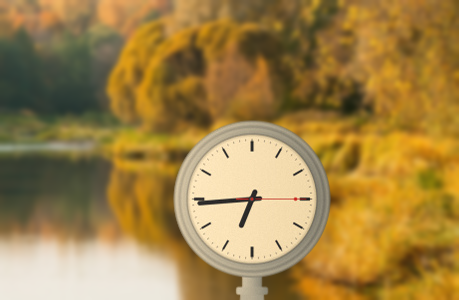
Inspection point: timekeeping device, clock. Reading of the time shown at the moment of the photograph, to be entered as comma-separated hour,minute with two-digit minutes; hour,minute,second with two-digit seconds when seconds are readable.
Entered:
6,44,15
